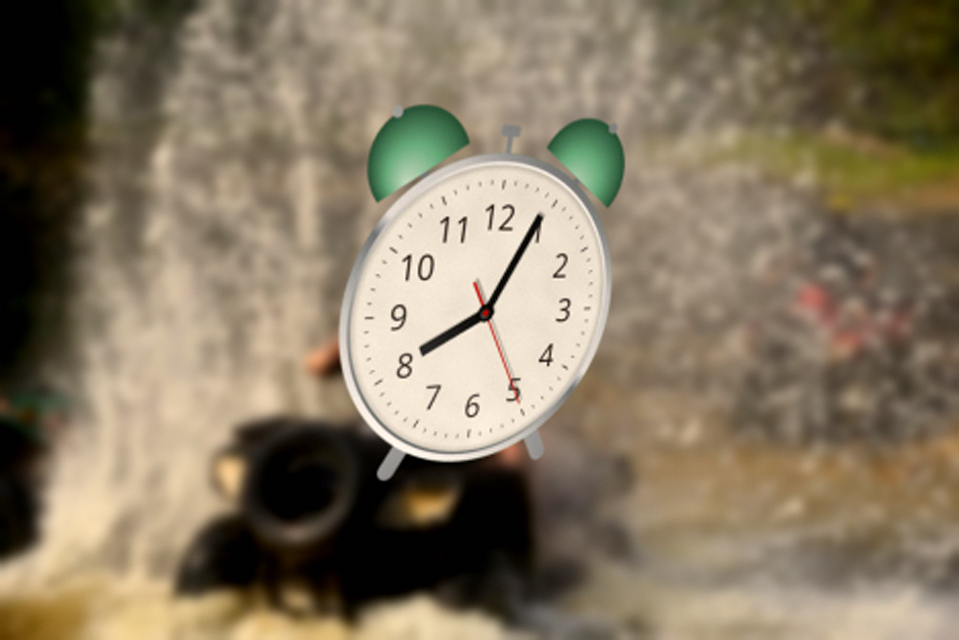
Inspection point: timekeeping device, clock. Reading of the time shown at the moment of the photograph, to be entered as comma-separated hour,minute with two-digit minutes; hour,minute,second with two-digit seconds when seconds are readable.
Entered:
8,04,25
